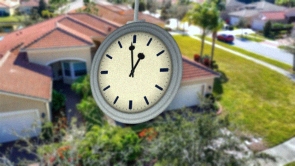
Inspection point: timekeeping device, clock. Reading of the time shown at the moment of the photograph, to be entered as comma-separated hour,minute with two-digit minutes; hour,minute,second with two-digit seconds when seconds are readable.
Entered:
12,59
